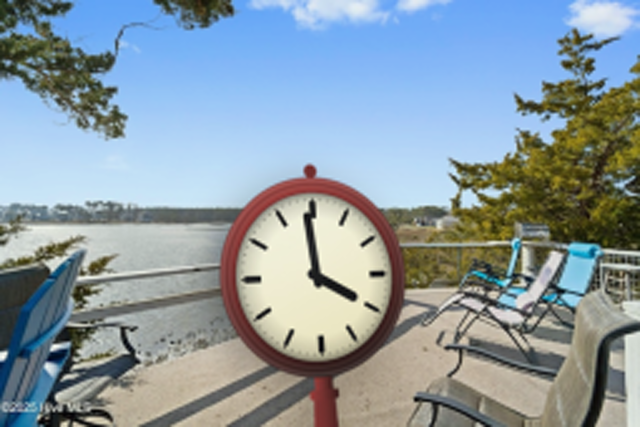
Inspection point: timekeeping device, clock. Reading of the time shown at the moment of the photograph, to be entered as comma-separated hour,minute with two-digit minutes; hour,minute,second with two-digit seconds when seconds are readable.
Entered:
3,59
